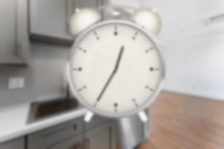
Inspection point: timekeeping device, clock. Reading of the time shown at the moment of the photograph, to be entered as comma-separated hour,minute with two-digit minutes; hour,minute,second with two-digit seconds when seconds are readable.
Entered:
12,35
